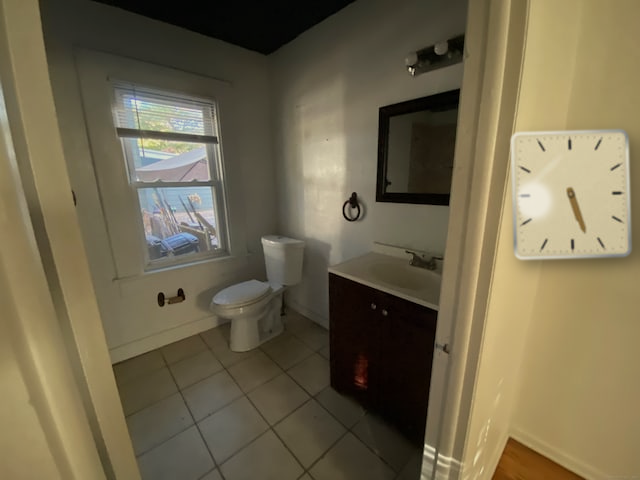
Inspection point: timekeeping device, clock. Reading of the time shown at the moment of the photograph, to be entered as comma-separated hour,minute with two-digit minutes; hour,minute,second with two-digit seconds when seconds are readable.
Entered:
5,27
